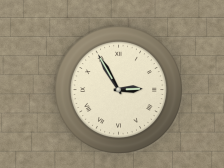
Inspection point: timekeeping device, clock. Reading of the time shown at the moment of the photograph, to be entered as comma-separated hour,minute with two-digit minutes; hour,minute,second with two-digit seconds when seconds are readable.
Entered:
2,55
